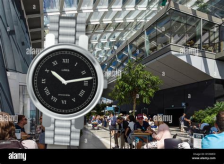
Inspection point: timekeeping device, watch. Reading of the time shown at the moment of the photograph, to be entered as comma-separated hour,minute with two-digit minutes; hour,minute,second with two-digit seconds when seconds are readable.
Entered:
10,13
